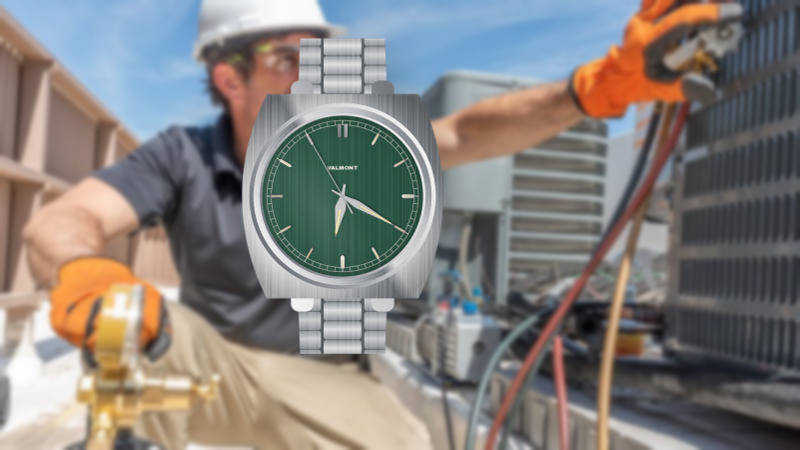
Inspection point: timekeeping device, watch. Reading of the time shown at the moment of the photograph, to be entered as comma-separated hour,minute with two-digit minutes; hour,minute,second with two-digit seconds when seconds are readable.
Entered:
6,19,55
